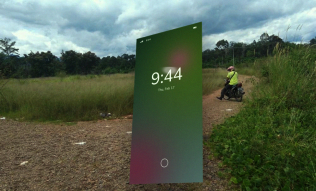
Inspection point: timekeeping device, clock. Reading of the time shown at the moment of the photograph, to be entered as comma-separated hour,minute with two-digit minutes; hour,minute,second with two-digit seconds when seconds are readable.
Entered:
9,44
